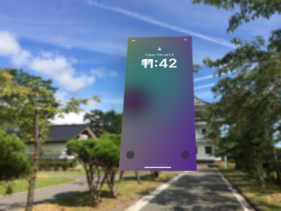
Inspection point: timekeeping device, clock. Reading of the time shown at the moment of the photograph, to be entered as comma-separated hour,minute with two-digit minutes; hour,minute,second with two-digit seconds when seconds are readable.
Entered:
11,42
